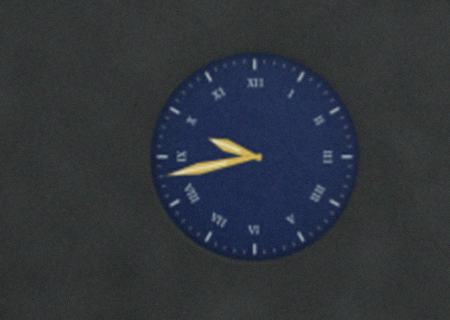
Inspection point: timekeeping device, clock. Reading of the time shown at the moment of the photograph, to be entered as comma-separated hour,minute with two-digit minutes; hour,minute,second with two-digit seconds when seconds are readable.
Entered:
9,43
